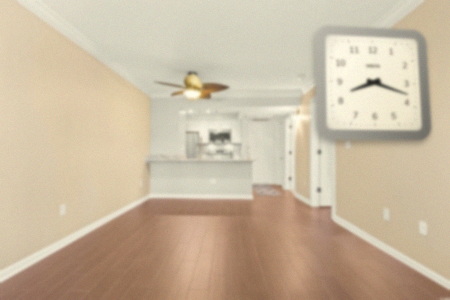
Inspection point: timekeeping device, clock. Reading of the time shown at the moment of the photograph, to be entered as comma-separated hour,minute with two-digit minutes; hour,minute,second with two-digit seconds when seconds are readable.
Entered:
8,18
